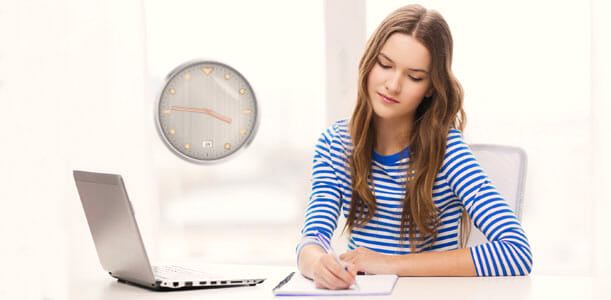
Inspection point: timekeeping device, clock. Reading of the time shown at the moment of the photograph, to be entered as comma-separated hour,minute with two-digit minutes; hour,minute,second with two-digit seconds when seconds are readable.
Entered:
3,46
